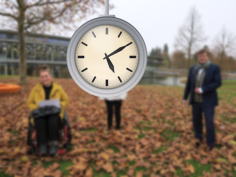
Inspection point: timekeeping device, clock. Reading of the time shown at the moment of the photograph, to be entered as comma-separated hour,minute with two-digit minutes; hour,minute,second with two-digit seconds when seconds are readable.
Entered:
5,10
